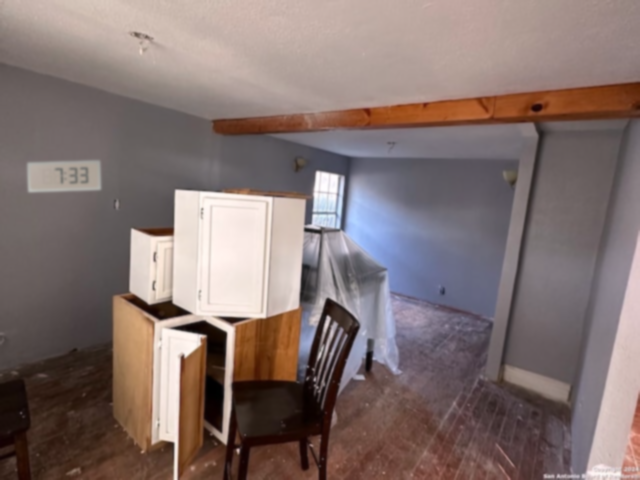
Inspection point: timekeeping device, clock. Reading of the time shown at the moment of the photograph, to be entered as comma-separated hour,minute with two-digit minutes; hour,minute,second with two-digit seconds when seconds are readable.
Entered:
7,33
